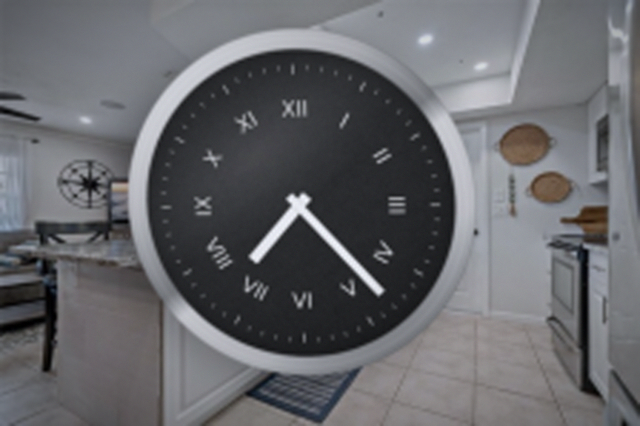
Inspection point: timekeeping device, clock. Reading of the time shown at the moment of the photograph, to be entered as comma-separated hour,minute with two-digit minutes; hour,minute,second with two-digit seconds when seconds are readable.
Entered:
7,23
